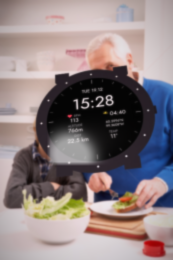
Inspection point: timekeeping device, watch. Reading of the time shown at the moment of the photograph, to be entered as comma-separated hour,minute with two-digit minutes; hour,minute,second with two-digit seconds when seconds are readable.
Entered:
15,28
